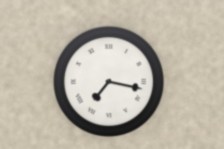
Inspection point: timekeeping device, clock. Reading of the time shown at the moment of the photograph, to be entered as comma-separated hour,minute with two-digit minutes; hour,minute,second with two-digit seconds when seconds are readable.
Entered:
7,17
